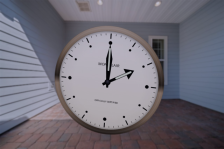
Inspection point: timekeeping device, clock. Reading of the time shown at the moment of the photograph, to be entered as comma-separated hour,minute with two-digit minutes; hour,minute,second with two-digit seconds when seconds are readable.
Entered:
2,00
